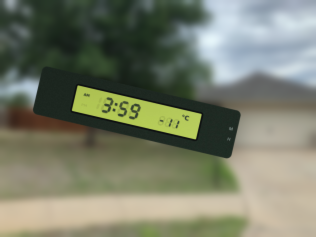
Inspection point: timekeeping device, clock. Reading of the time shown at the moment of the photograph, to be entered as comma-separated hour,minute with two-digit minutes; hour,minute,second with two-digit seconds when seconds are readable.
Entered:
3,59
